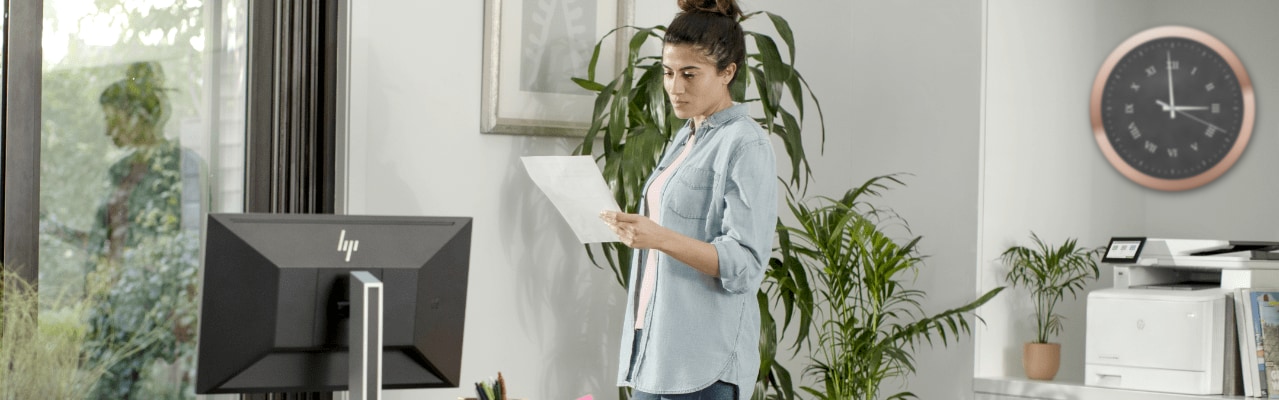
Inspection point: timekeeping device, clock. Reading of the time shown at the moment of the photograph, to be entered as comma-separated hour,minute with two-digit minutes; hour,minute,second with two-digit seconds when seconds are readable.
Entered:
2,59,19
